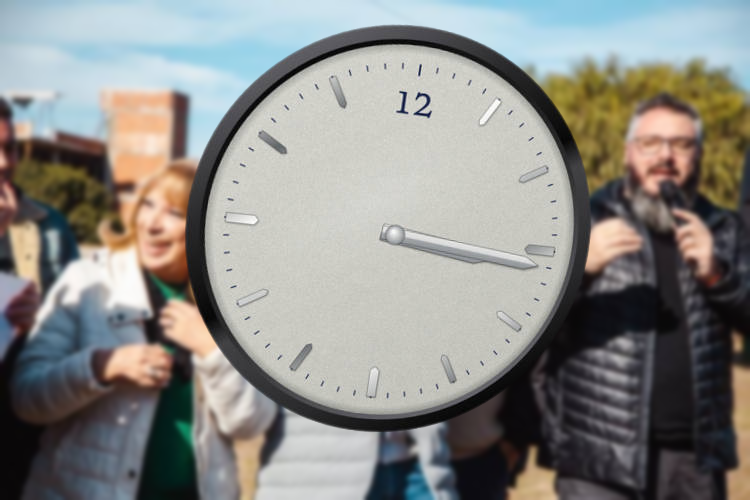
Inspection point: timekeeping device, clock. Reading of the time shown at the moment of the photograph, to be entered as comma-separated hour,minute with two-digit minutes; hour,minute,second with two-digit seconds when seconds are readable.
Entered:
3,16
